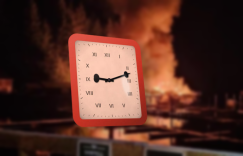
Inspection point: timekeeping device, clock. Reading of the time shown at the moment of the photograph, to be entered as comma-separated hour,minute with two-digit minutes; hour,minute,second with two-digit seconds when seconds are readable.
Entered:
9,12
